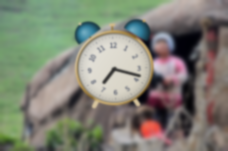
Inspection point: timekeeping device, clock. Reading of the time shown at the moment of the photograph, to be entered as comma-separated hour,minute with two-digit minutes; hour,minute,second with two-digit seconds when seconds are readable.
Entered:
7,18
